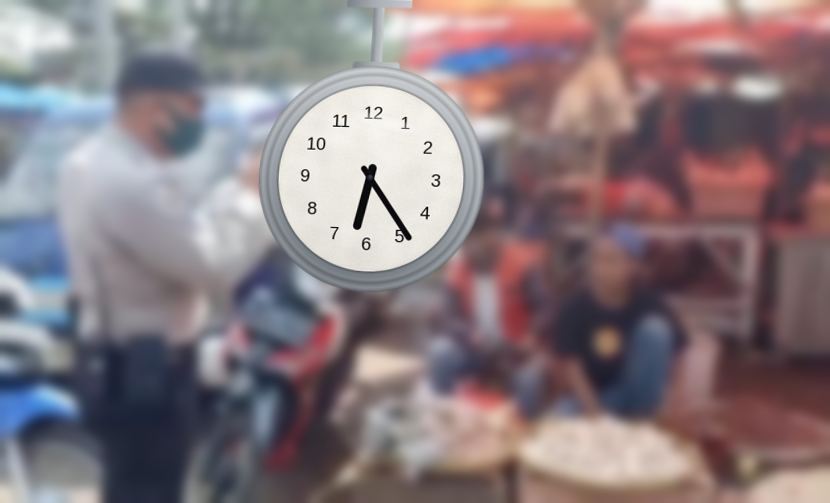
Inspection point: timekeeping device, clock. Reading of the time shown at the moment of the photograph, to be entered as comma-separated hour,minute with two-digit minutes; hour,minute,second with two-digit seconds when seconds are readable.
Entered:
6,24
